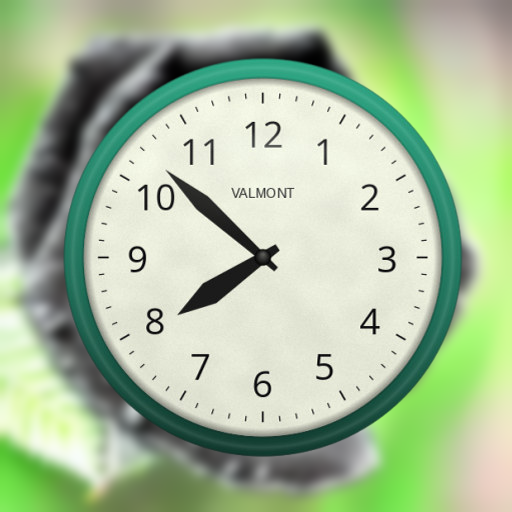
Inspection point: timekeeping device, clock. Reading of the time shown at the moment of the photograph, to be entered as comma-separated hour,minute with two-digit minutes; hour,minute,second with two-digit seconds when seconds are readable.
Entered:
7,52
